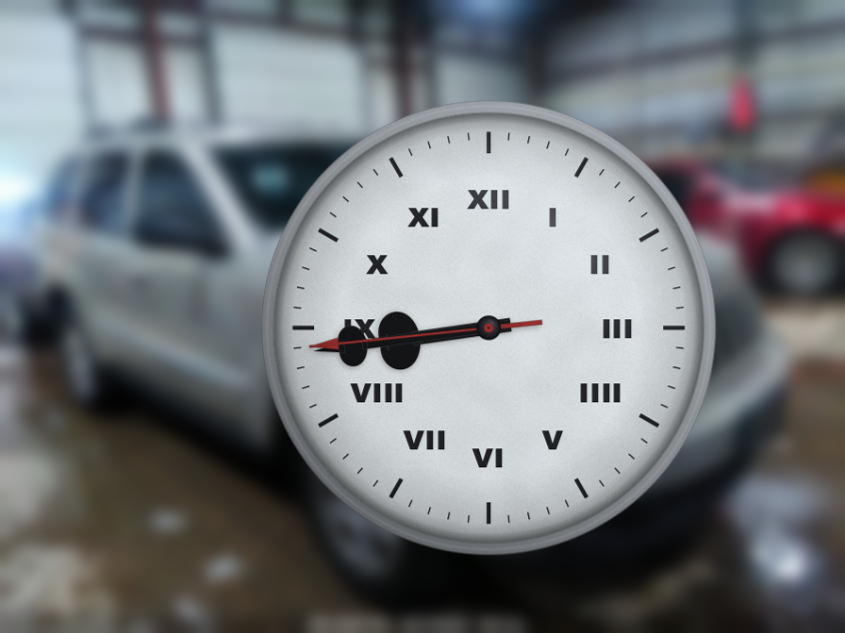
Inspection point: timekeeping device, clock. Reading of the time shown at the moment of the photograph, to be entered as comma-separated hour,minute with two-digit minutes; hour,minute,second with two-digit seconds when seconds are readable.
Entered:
8,43,44
